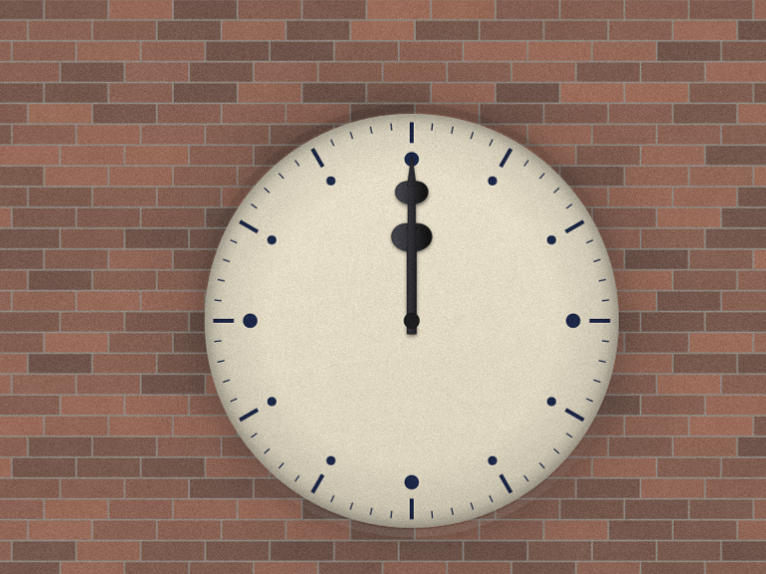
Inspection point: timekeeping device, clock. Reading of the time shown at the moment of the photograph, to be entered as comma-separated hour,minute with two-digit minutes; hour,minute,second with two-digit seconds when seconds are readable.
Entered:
12,00
